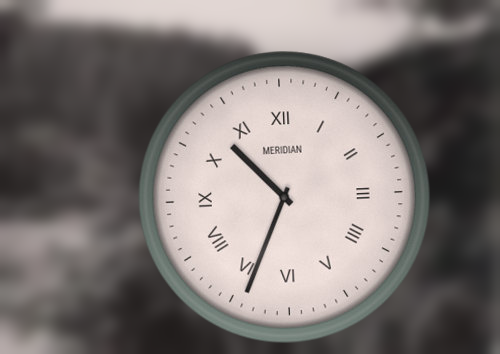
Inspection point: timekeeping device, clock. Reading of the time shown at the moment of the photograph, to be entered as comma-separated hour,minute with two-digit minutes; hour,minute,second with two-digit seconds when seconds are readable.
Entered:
10,34
